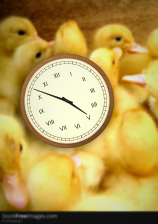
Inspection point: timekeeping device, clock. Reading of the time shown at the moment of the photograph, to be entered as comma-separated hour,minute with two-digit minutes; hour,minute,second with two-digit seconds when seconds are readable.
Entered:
4,52
